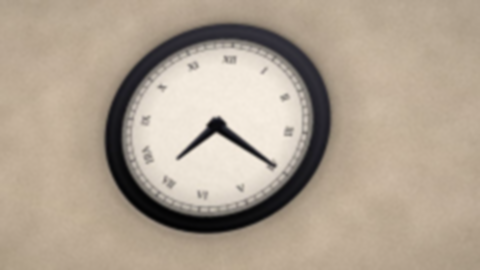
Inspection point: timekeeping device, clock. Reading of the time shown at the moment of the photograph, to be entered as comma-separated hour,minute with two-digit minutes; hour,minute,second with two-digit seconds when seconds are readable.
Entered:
7,20
